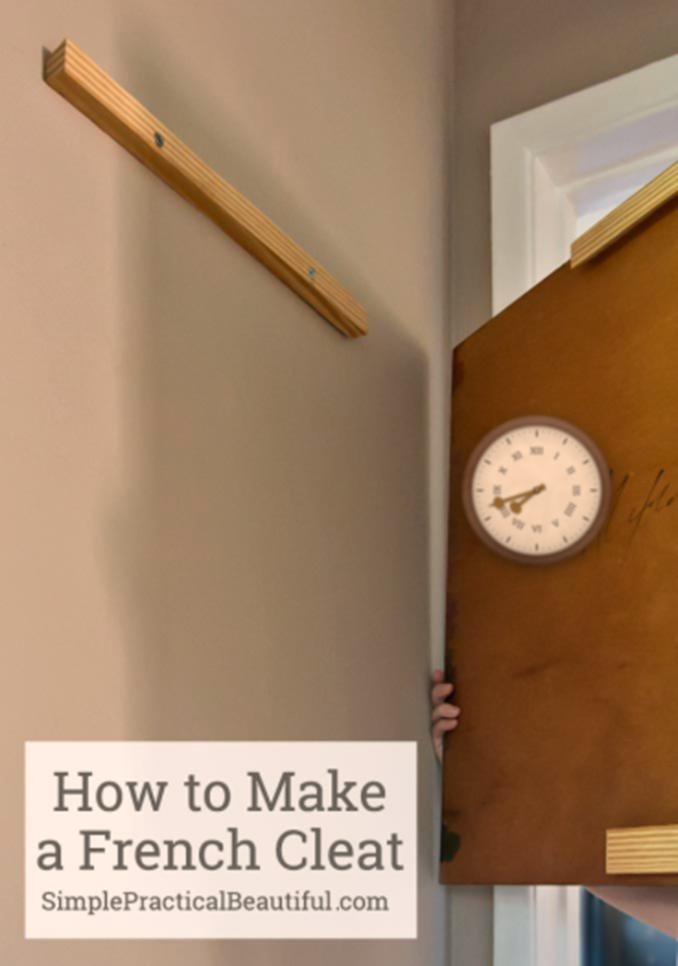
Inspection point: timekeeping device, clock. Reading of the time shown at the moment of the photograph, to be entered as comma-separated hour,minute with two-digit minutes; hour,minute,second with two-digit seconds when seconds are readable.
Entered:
7,42
